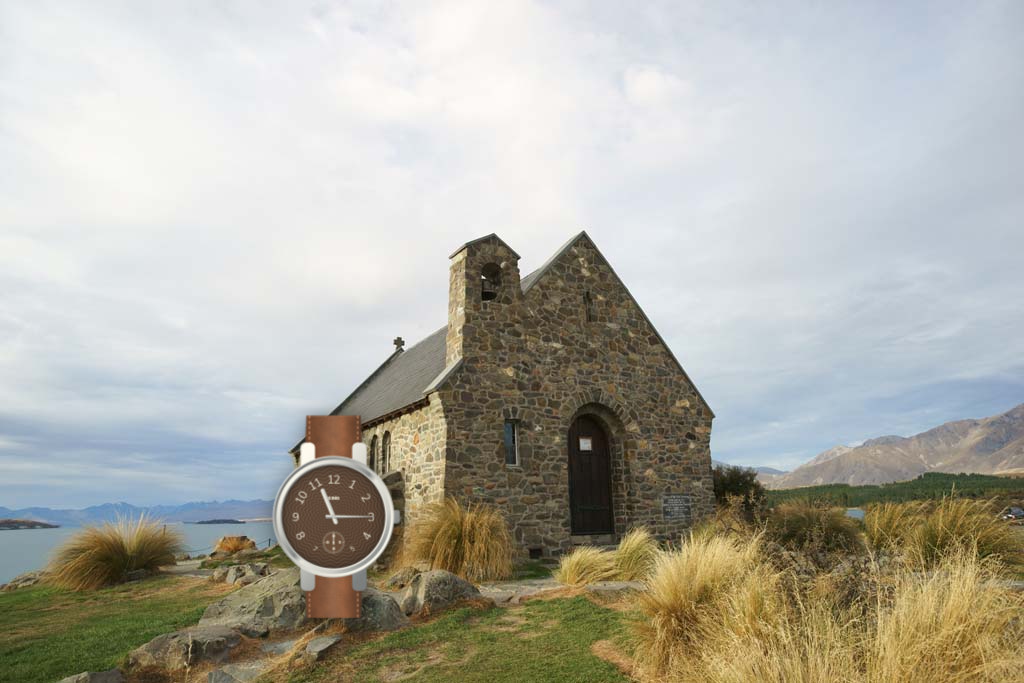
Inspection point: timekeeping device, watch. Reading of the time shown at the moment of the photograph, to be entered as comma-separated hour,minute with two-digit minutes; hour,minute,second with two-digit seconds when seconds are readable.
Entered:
11,15
